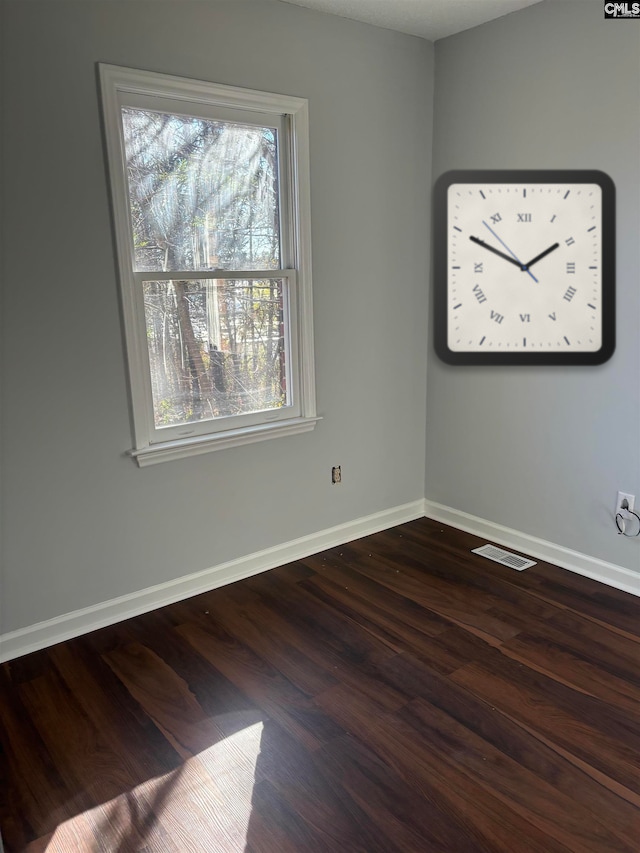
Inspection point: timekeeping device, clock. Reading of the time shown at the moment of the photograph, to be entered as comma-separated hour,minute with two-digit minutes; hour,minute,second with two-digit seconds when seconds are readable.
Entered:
1,49,53
